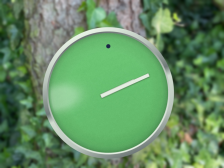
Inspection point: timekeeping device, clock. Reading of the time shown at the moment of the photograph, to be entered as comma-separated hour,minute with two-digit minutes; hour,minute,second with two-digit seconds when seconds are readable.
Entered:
2,11
